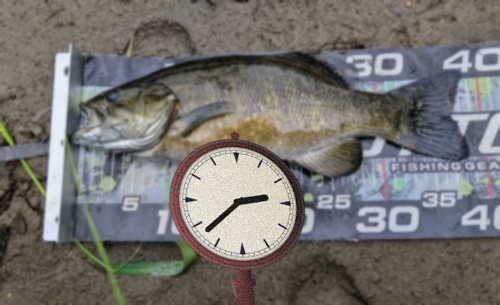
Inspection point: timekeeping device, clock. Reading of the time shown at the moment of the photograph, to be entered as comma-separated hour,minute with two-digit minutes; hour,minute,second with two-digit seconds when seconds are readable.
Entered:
2,38
